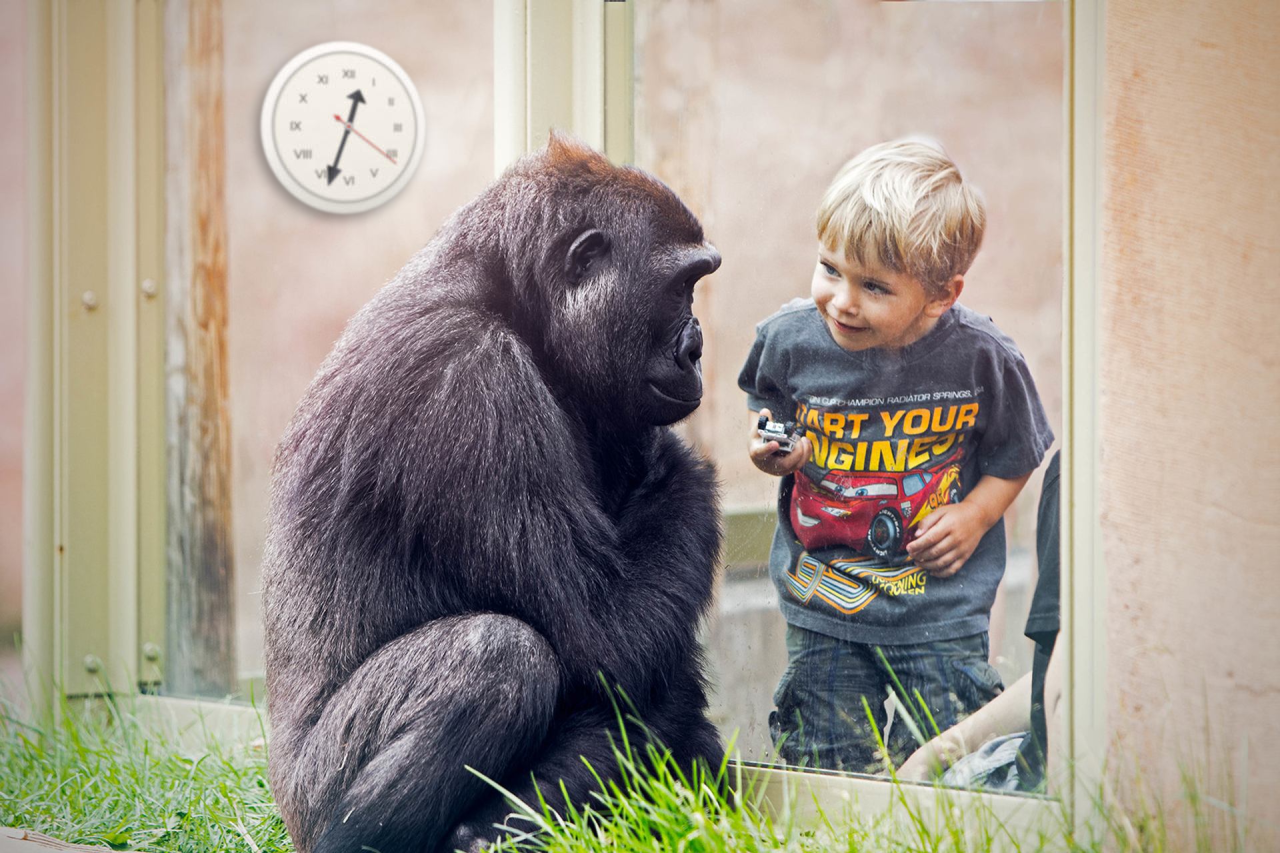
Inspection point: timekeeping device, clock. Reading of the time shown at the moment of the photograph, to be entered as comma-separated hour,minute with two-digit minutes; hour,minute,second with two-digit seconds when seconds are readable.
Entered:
12,33,21
